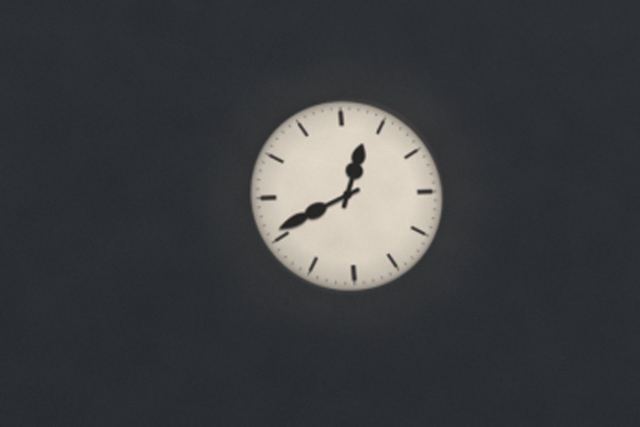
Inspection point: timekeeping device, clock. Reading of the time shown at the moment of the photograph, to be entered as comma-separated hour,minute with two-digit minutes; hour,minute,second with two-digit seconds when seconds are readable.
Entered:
12,41
